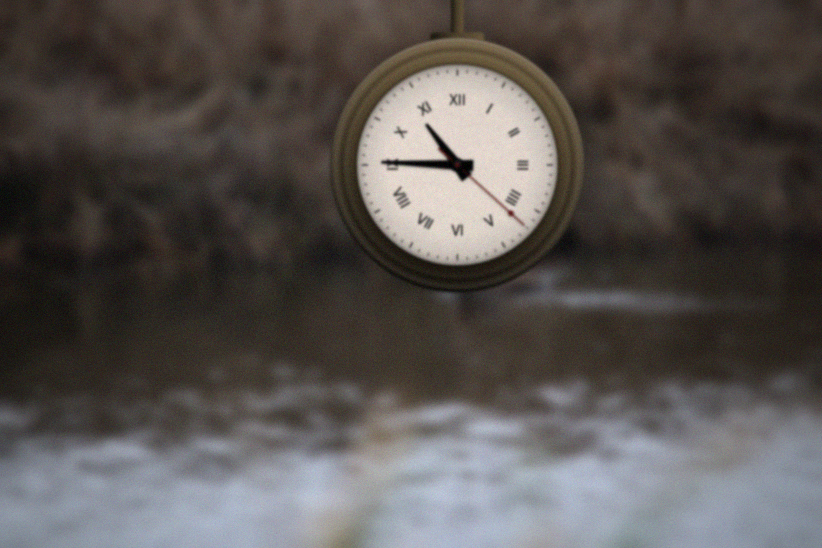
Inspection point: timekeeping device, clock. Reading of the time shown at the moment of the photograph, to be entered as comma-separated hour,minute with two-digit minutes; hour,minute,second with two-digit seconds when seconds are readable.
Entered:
10,45,22
